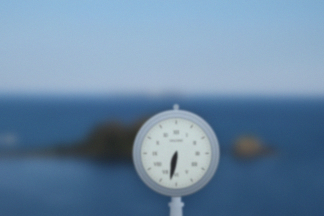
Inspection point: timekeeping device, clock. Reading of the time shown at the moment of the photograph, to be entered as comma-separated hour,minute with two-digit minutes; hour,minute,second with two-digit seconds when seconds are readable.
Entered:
6,32
